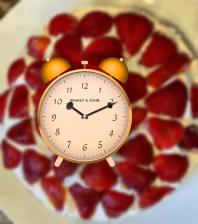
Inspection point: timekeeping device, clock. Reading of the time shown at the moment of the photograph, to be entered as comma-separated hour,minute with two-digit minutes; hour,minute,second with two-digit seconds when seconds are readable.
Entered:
10,11
